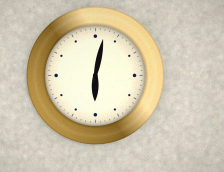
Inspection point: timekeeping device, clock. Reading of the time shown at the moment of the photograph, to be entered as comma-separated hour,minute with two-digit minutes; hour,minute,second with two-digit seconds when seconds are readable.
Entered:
6,02
